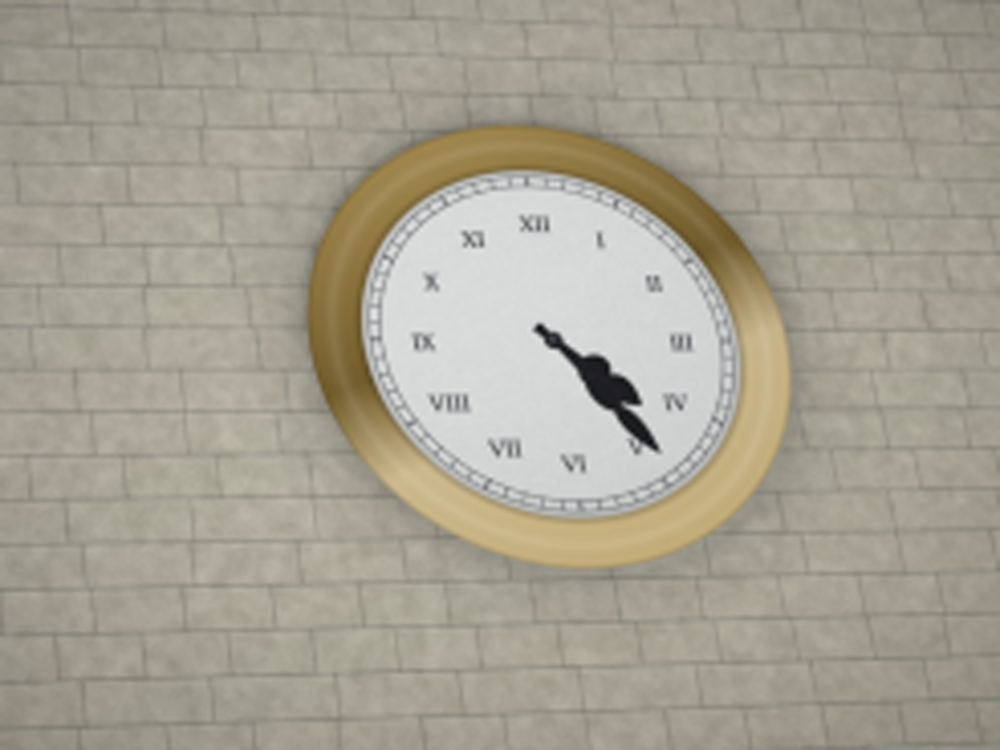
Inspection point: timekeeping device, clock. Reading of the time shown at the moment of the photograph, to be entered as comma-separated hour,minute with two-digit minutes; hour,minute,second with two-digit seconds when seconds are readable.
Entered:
4,24
